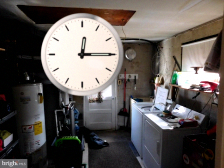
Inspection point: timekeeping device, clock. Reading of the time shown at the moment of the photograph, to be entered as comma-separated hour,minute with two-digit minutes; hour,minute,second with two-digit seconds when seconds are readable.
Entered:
12,15
